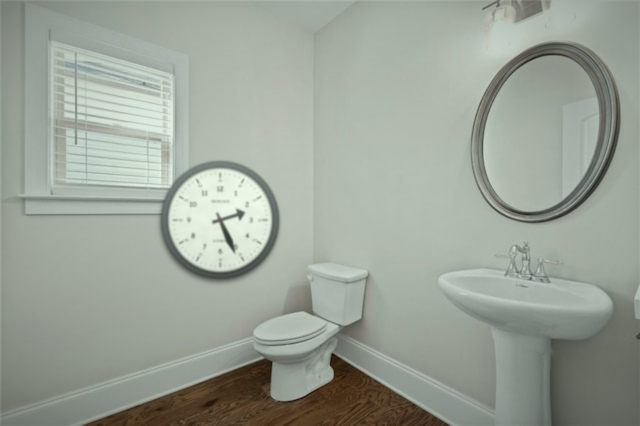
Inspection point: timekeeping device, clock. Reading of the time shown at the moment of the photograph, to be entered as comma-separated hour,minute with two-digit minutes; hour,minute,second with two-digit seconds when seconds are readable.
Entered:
2,26
